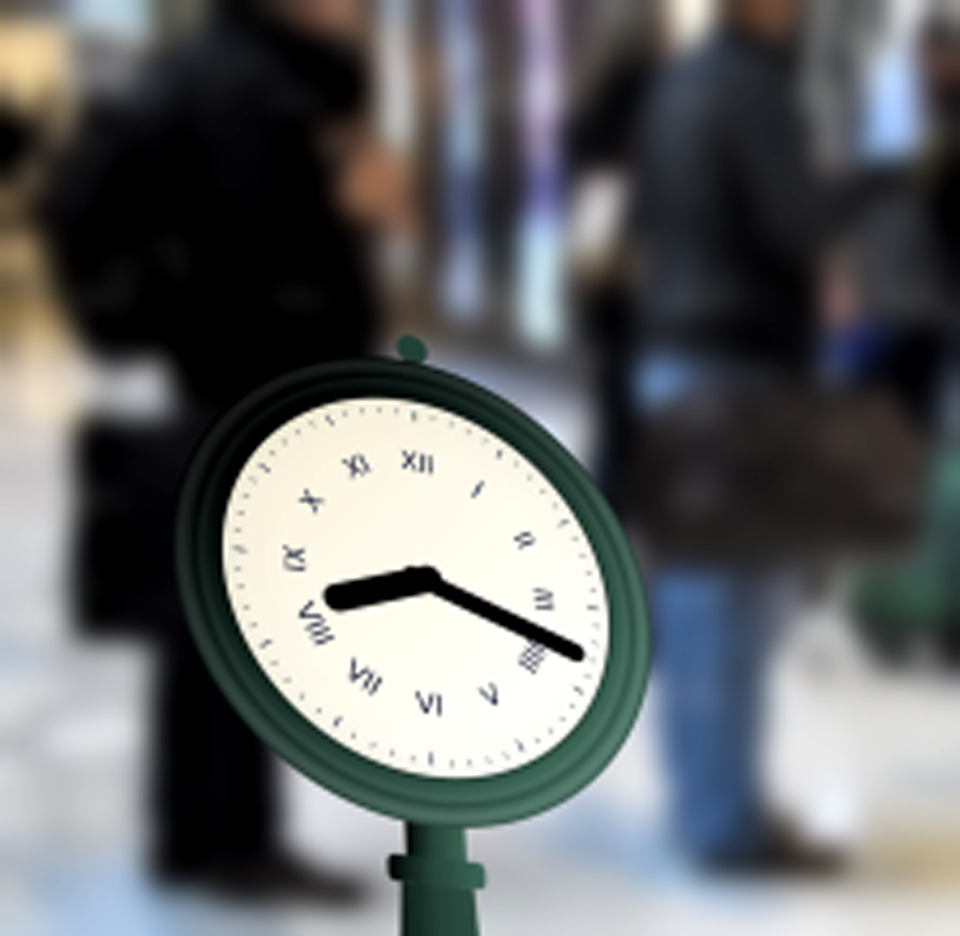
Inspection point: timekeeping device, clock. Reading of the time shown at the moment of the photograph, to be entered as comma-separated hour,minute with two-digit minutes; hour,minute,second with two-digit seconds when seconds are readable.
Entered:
8,18
